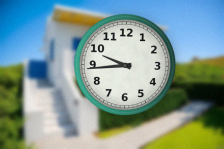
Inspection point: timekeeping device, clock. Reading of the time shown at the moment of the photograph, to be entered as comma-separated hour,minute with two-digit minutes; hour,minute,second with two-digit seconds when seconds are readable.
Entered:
9,44
